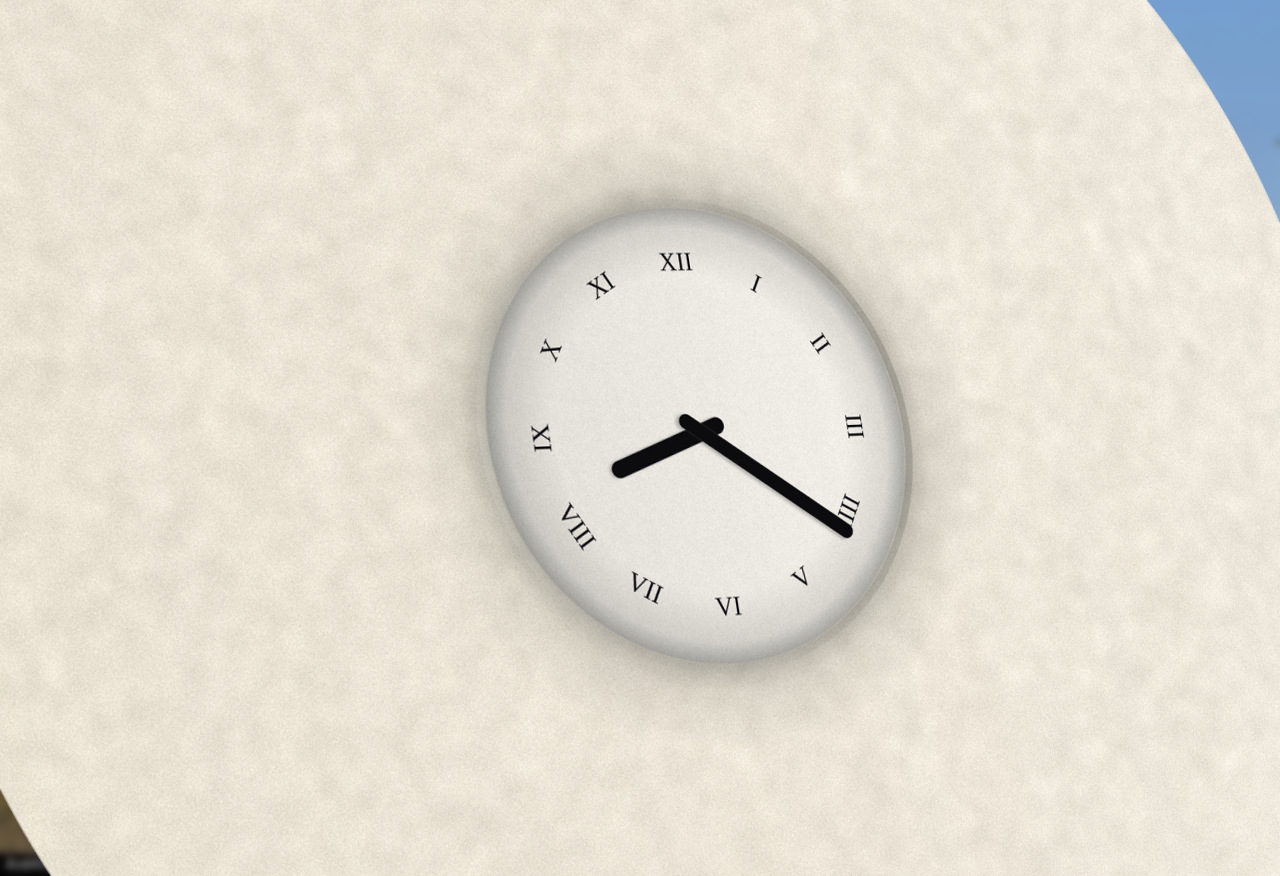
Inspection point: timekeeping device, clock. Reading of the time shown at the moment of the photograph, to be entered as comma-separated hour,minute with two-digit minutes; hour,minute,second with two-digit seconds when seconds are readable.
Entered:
8,21
